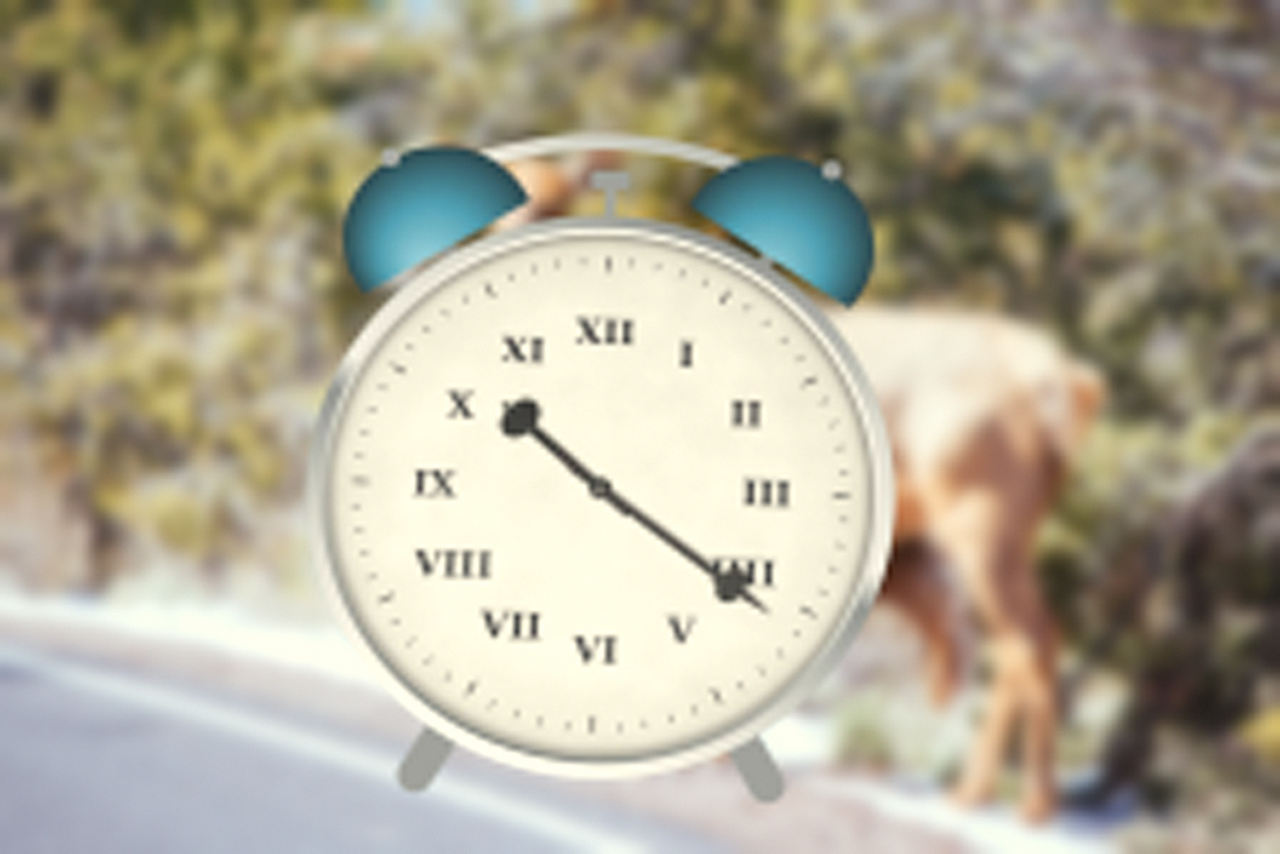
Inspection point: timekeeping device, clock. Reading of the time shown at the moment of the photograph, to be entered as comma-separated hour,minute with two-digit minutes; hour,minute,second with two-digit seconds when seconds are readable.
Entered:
10,21
